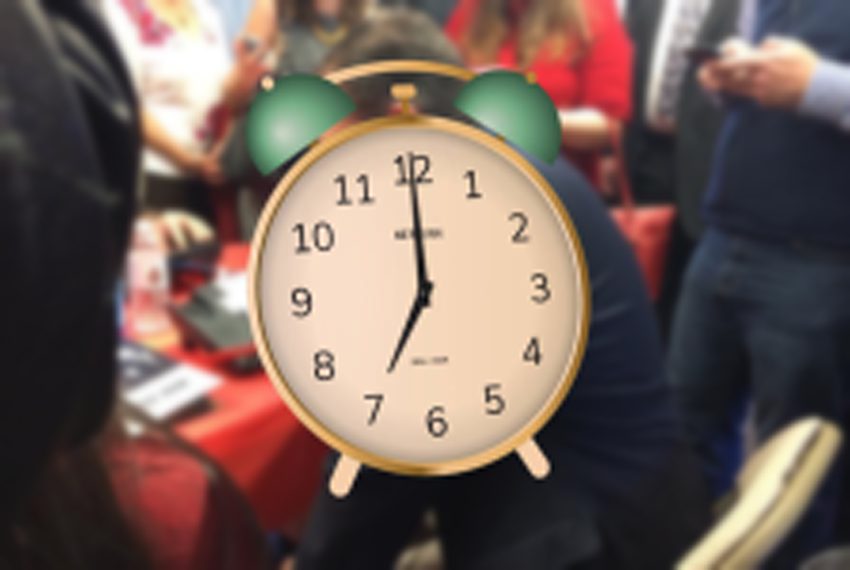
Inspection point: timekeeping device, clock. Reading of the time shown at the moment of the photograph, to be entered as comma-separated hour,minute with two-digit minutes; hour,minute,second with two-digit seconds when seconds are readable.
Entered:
7,00
